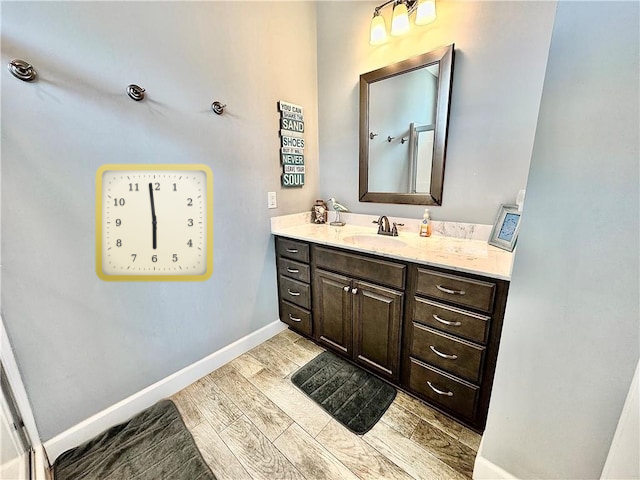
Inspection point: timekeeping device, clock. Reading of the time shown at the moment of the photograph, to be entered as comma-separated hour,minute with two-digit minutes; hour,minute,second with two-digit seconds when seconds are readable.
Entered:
5,59
